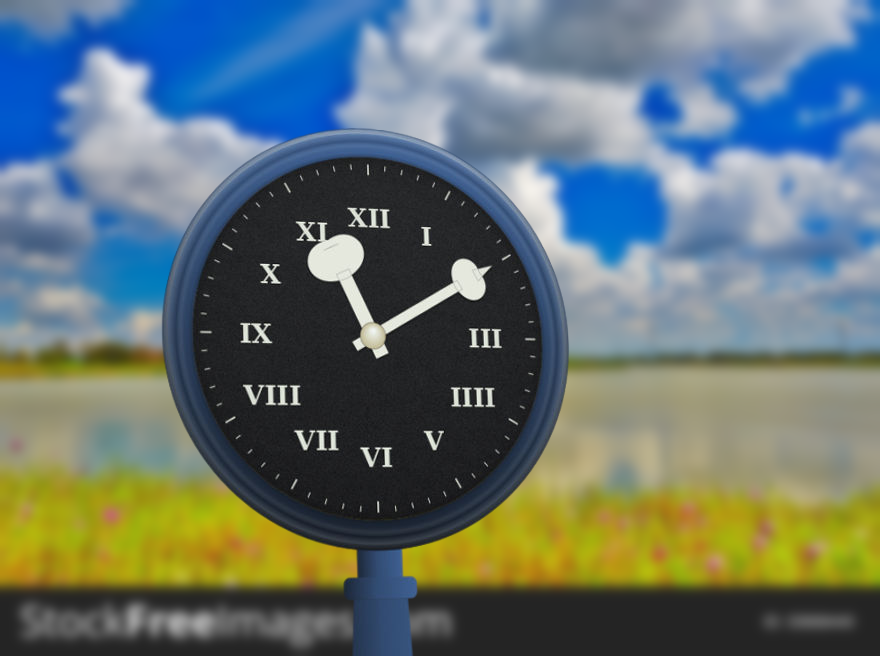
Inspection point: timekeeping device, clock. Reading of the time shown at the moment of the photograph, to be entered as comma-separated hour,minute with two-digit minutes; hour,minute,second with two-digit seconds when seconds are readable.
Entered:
11,10
